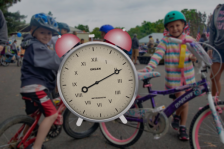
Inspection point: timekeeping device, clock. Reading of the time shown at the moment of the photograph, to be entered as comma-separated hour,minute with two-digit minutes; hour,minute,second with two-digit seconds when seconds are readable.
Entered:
8,11
